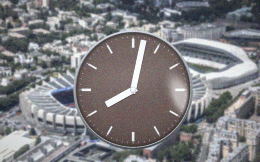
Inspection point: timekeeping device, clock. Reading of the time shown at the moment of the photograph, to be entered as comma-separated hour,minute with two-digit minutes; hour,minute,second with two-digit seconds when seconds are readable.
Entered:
8,02
